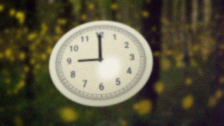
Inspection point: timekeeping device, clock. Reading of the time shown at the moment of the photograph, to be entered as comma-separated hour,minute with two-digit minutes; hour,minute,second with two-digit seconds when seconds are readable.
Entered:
9,00
